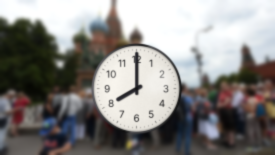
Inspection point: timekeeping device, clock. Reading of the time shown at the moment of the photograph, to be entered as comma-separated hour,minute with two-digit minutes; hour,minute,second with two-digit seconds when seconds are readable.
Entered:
8,00
